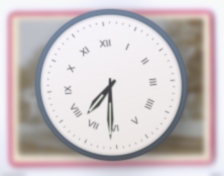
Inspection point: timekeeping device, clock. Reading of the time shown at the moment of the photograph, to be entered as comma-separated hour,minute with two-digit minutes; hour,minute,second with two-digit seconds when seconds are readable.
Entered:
7,31
